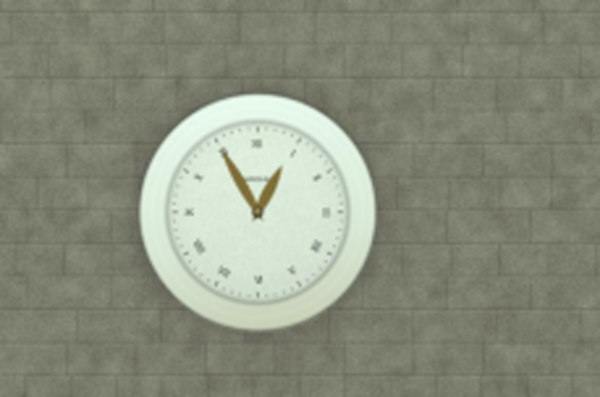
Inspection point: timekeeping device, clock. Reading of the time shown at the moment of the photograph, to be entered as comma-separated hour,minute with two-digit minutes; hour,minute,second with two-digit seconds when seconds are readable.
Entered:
12,55
